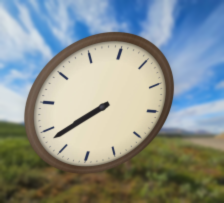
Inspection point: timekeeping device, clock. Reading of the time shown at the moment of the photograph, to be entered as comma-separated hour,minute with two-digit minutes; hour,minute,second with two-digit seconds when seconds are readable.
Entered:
7,38
